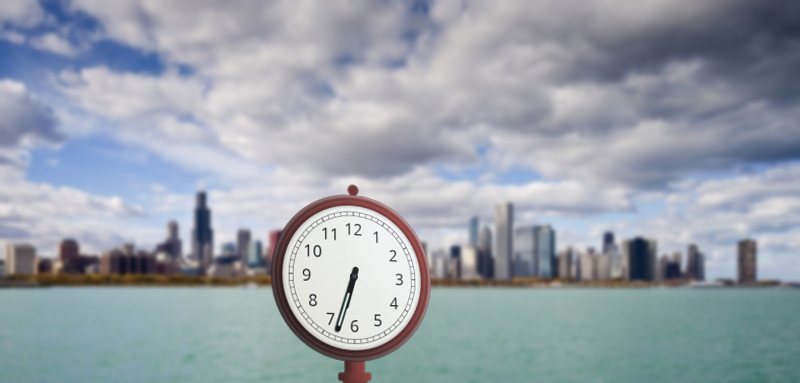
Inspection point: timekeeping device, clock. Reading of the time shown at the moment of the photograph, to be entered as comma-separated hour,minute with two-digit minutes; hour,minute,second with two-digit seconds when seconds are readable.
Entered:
6,33
